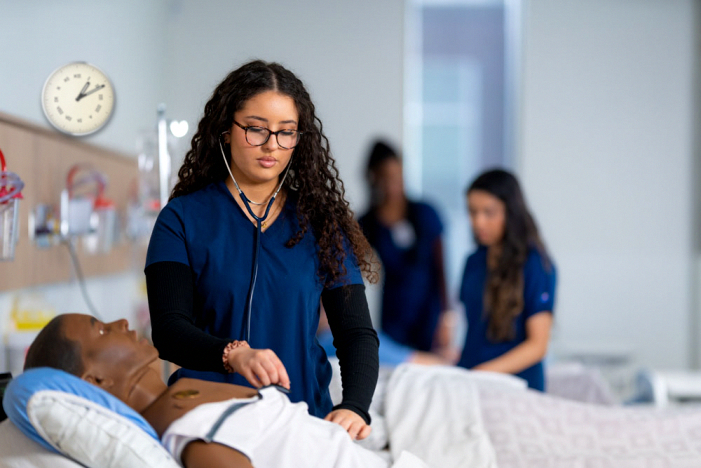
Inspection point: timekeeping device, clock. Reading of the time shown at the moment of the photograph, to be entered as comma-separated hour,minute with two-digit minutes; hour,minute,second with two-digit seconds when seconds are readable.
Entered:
1,11
